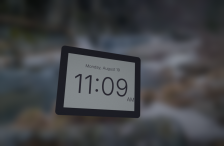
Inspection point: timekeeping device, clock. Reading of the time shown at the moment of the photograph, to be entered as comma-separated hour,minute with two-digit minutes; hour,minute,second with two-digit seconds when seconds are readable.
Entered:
11,09
